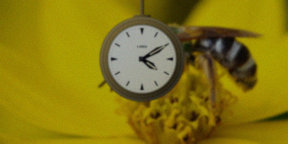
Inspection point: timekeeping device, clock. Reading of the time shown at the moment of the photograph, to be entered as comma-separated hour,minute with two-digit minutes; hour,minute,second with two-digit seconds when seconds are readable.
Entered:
4,10
